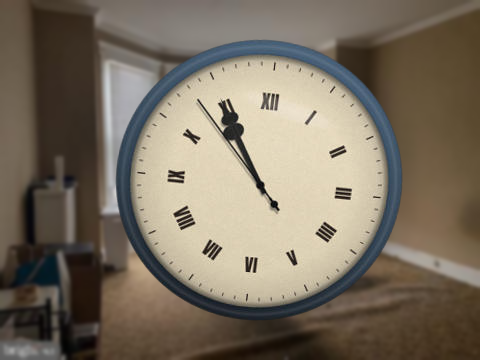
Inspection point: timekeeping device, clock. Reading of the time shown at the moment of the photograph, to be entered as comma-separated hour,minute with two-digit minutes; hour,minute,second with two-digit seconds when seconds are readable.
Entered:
10,54,53
